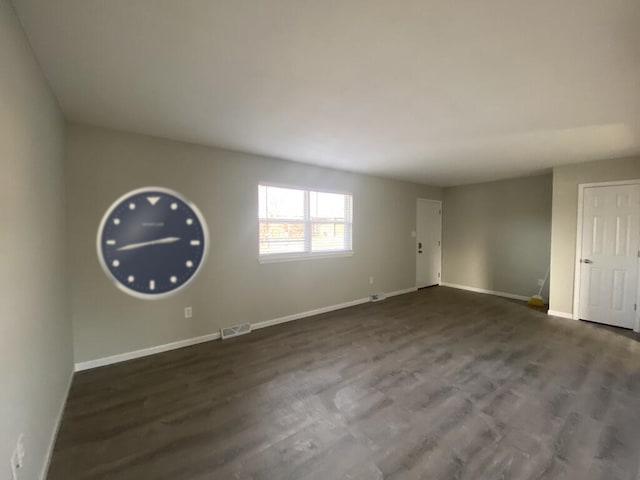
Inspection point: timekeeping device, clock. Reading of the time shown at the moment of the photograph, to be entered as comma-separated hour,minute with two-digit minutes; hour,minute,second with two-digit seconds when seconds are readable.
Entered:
2,43
